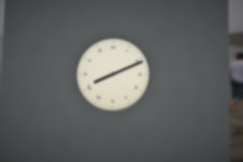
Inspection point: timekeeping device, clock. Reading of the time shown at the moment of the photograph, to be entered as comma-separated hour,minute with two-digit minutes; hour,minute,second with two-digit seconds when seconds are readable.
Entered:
8,11
